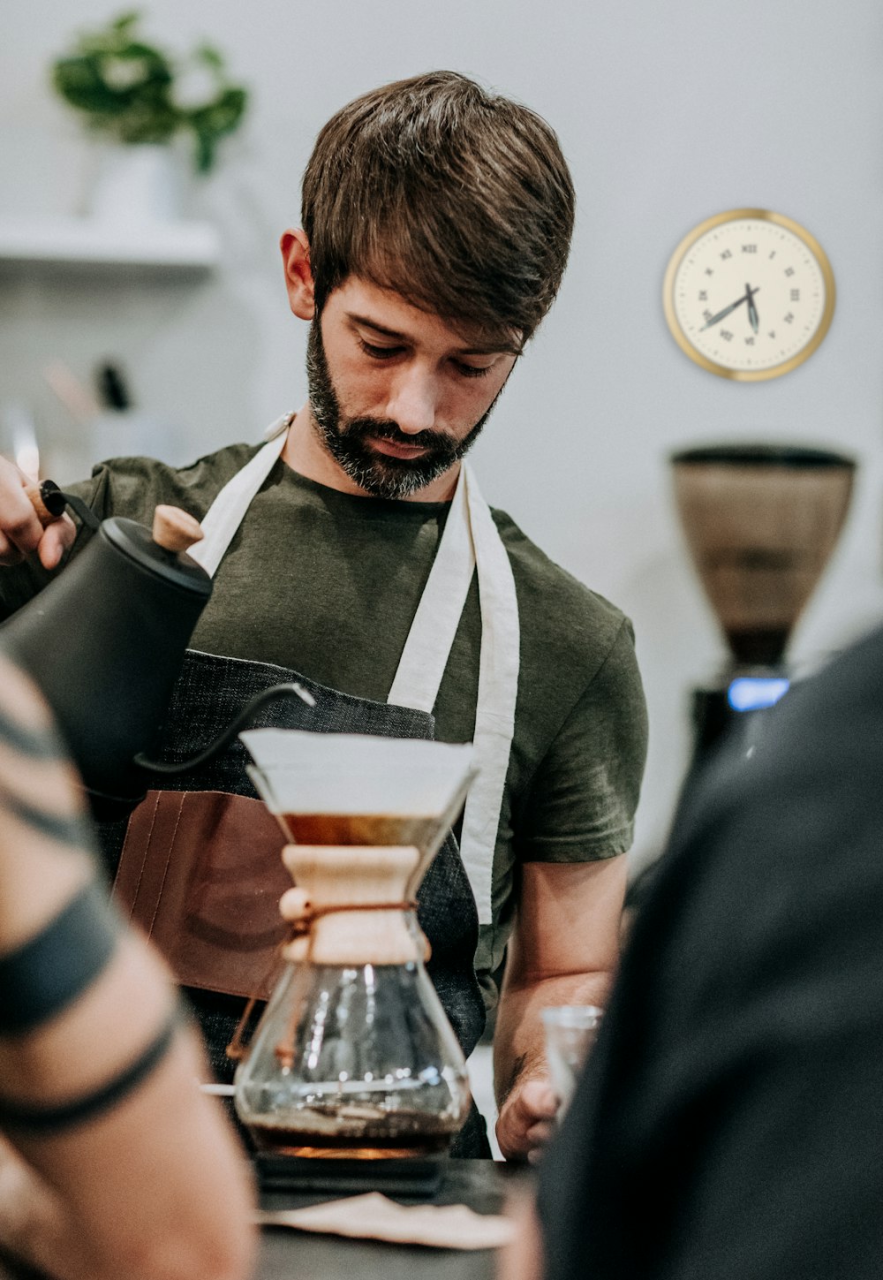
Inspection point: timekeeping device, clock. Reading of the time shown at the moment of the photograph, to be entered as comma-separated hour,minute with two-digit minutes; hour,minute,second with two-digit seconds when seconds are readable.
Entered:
5,39
